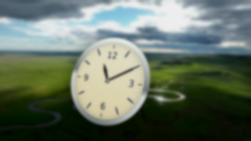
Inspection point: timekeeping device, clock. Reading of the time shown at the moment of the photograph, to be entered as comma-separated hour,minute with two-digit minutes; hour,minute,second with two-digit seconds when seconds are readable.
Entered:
11,10
